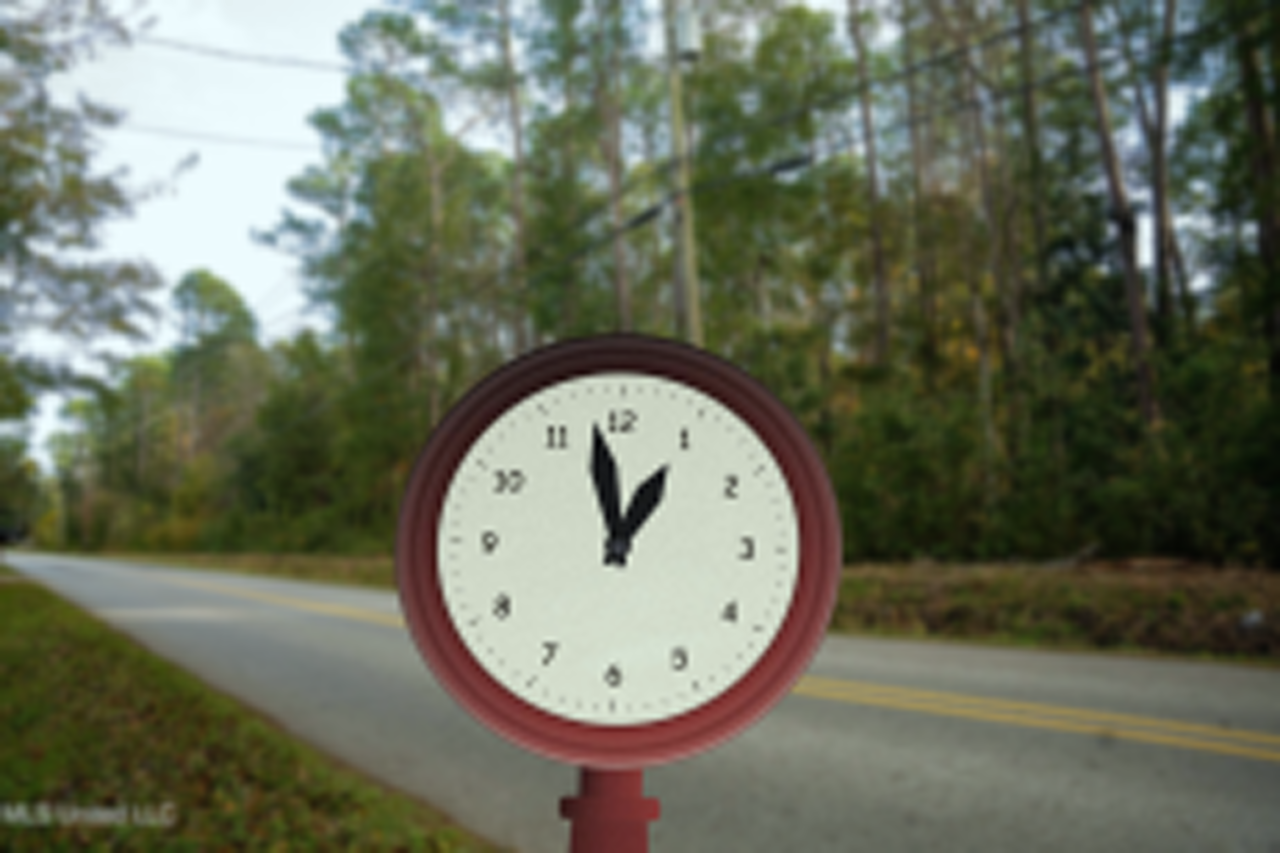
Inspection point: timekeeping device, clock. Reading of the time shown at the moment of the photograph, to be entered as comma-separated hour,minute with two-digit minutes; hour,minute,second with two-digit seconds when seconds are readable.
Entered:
12,58
